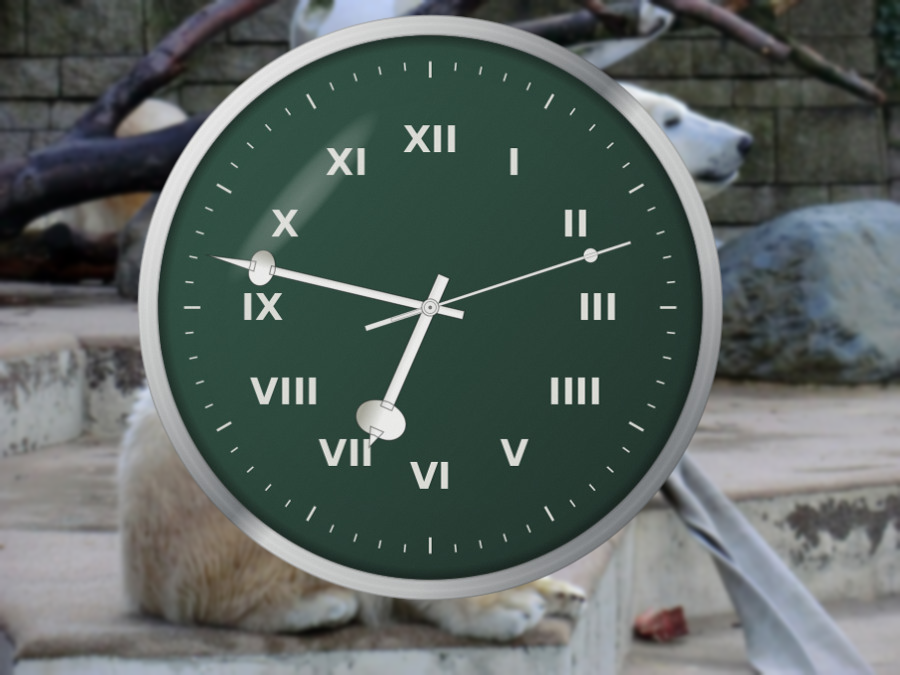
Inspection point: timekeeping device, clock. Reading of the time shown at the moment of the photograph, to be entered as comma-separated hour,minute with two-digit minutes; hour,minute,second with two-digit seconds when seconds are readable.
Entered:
6,47,12
